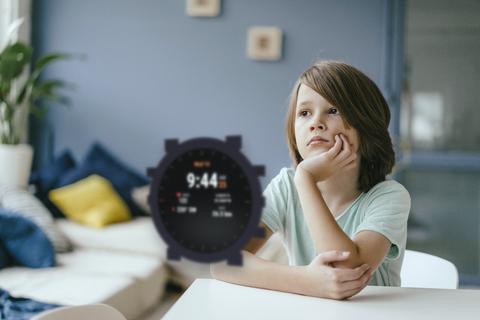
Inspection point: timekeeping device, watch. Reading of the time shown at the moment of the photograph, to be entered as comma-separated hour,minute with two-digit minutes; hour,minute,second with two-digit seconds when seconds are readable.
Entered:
9,44
